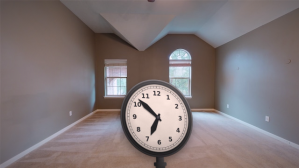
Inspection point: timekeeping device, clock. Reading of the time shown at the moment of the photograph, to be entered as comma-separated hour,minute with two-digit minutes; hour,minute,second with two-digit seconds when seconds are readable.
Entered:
6,52
